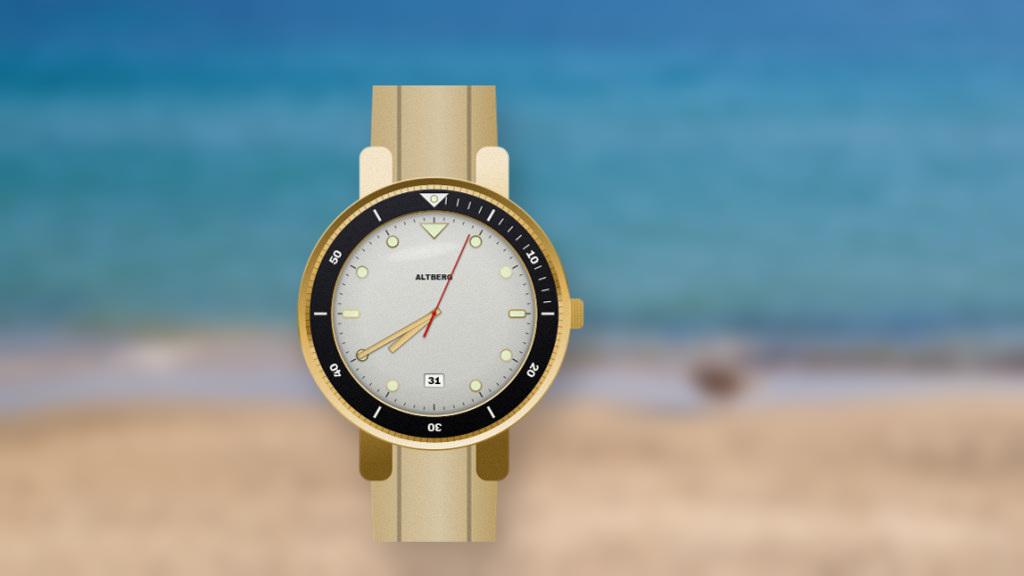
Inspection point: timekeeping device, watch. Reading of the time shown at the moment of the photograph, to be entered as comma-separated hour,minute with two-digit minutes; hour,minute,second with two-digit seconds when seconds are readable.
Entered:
7,40,04
